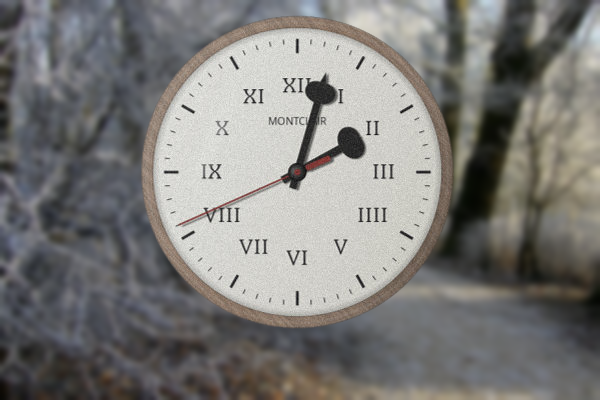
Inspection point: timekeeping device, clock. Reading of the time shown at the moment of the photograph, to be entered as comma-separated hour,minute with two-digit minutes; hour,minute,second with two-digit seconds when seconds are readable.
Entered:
2,02,41
